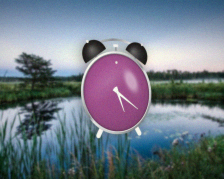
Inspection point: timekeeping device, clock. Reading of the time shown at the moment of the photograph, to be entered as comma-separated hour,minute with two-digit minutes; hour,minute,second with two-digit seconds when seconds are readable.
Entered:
5,21
